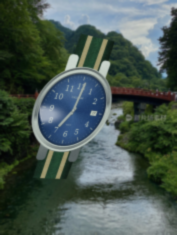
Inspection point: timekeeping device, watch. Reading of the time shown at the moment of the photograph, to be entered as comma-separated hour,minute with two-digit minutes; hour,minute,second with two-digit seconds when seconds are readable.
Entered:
7,01
